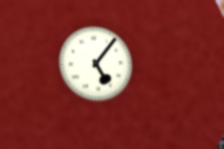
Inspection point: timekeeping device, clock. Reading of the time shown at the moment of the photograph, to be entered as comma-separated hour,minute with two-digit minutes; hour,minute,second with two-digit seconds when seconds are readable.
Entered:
5,07
